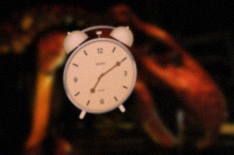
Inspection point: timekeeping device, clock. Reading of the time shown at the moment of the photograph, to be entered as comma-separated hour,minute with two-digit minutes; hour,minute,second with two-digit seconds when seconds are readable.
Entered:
7,10
